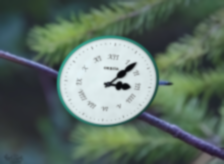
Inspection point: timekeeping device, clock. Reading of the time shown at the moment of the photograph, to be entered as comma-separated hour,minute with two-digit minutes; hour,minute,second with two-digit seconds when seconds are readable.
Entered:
3,07
